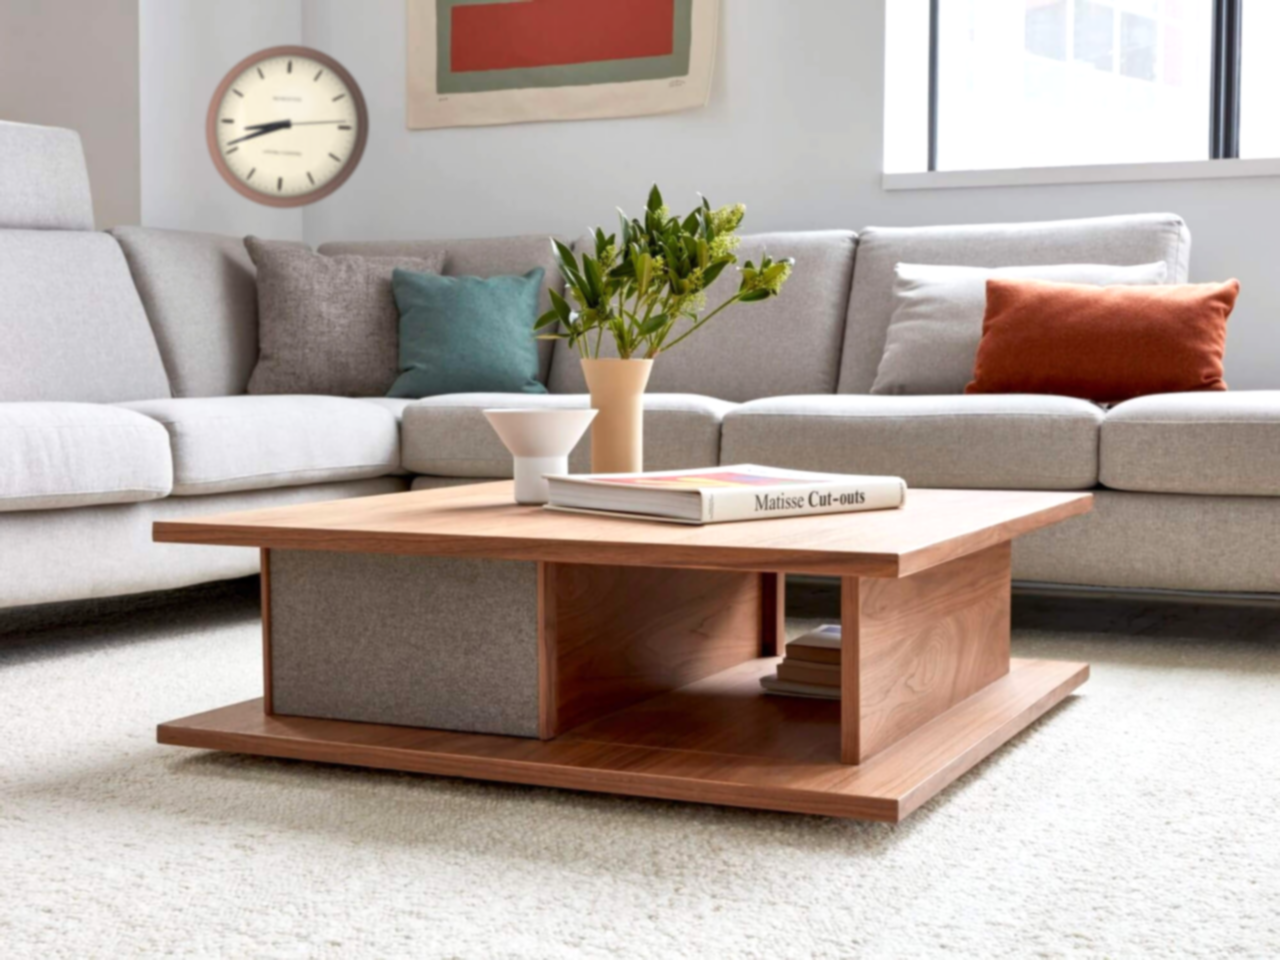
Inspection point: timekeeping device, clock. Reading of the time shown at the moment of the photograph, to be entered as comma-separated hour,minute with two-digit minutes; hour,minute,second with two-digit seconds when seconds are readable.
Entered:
8,41,14
